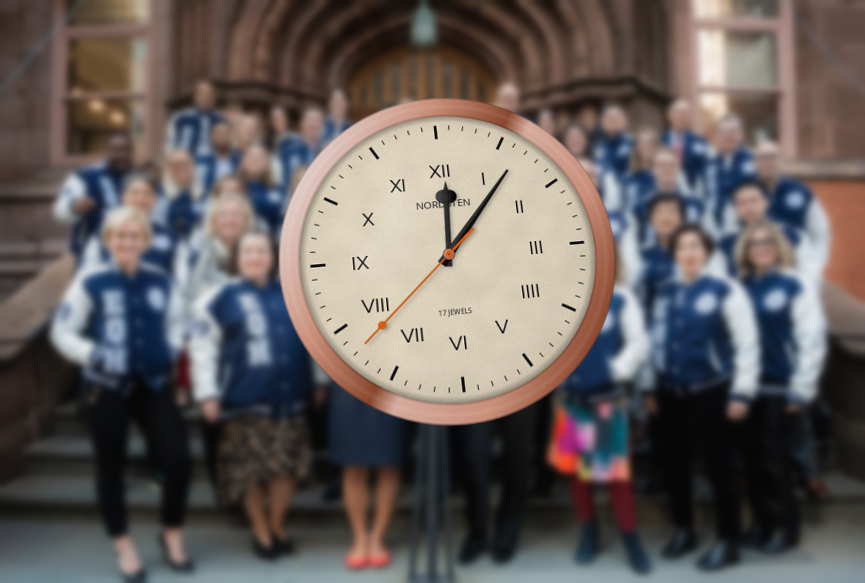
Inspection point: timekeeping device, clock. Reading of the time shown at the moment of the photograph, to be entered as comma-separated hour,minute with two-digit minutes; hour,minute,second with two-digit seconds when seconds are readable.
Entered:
12,06,38
